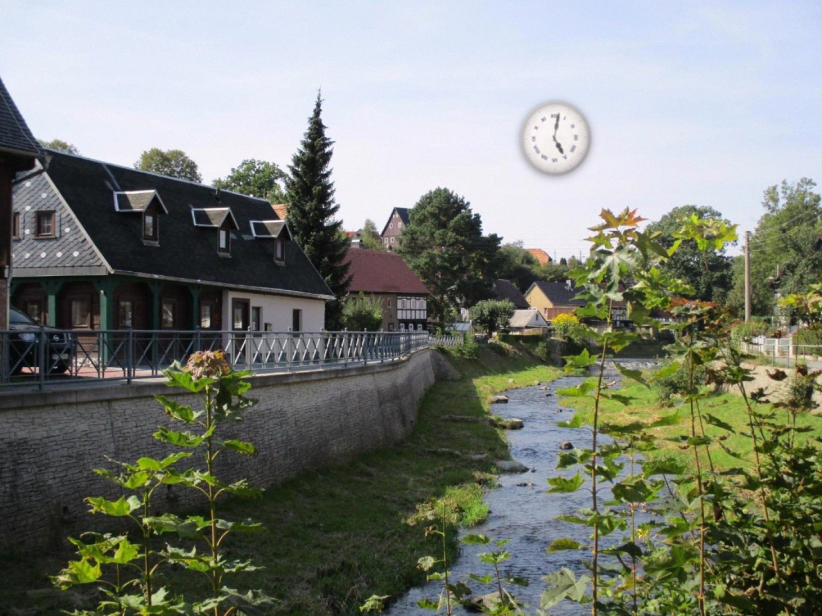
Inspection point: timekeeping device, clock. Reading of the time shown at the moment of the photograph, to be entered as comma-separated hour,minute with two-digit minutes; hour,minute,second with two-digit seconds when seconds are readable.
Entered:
5,02
